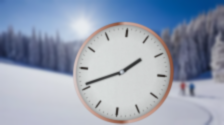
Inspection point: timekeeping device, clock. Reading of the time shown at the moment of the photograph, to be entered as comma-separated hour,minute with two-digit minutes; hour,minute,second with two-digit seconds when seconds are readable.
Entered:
1,41
